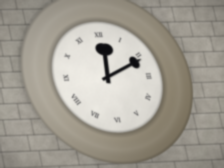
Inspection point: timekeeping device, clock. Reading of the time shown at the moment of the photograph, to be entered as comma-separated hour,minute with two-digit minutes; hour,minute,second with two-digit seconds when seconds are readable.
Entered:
12,11
